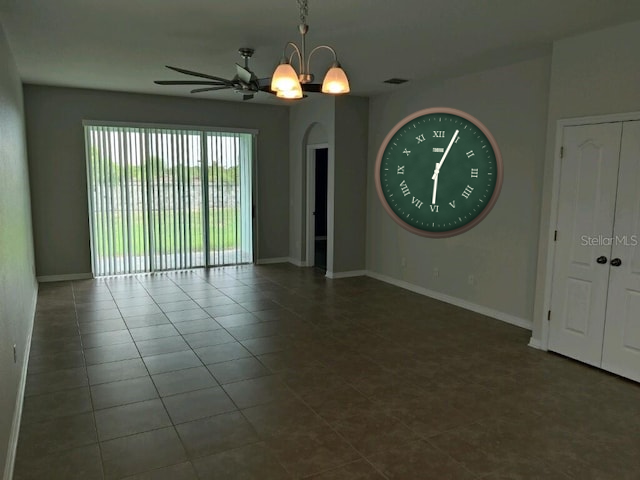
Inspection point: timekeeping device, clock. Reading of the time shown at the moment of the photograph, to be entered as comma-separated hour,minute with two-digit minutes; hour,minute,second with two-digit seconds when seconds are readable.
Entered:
6,04
